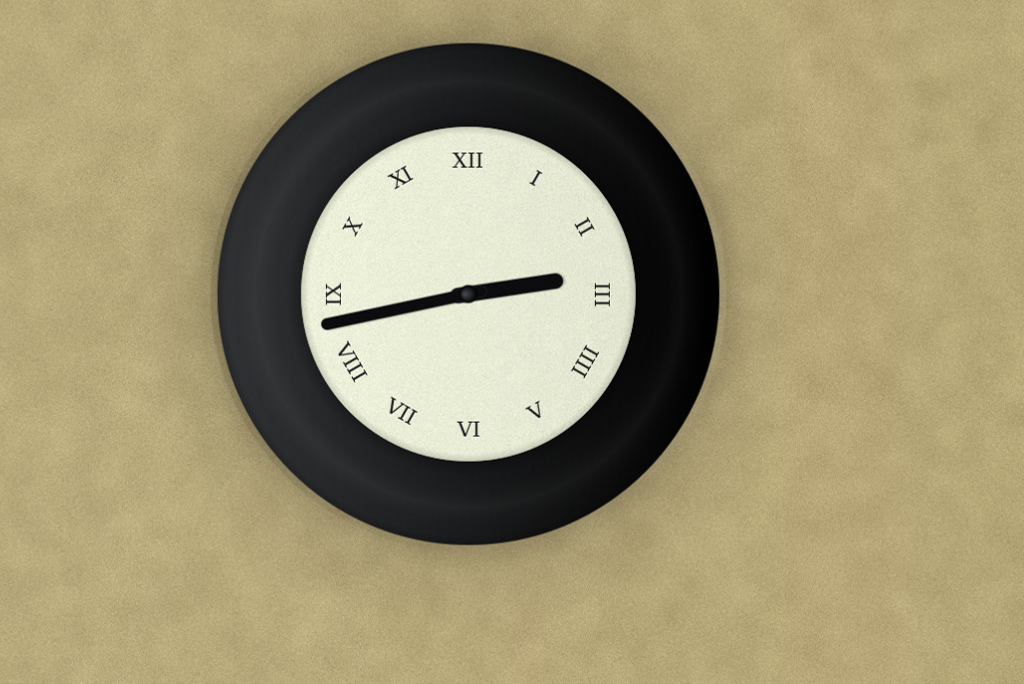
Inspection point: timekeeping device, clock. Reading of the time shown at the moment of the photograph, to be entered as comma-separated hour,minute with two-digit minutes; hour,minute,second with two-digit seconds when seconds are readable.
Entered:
2,43
